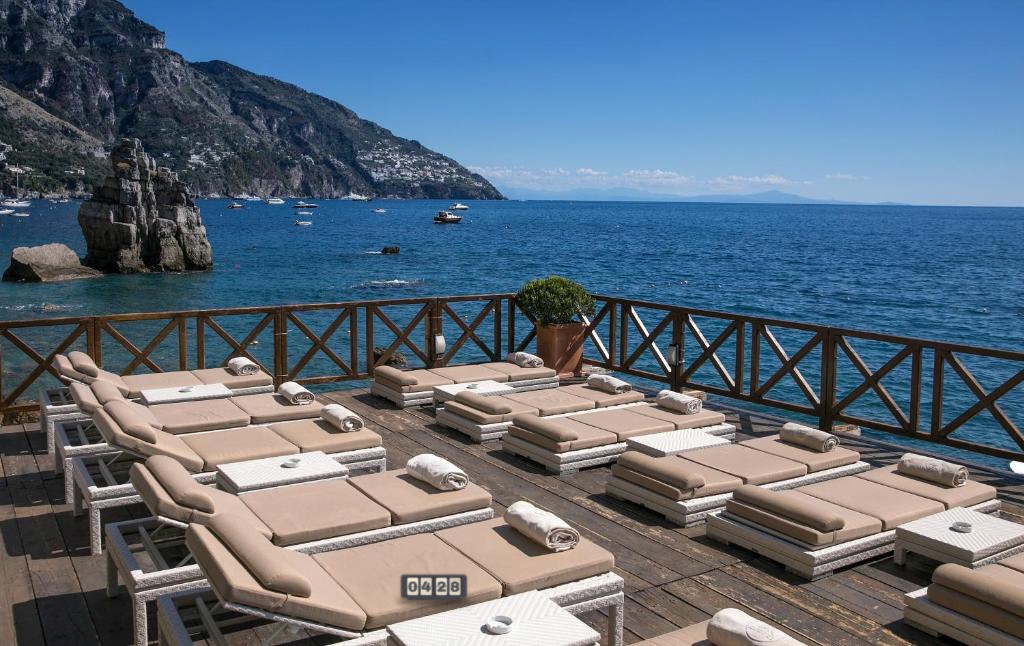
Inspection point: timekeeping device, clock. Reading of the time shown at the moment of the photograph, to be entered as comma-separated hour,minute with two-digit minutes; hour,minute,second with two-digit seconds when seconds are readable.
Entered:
4,28
